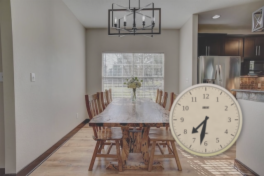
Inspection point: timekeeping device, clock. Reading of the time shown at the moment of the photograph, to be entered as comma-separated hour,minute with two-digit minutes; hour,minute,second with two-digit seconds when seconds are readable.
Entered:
7,32
